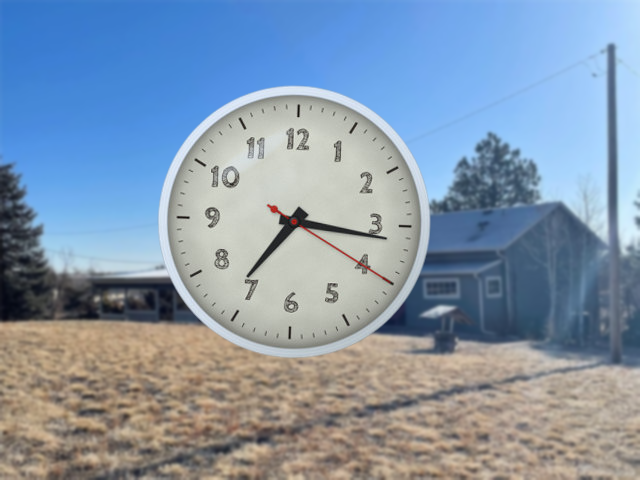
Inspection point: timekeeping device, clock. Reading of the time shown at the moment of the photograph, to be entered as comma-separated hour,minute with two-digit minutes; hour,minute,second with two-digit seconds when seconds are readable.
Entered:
7,16,20
